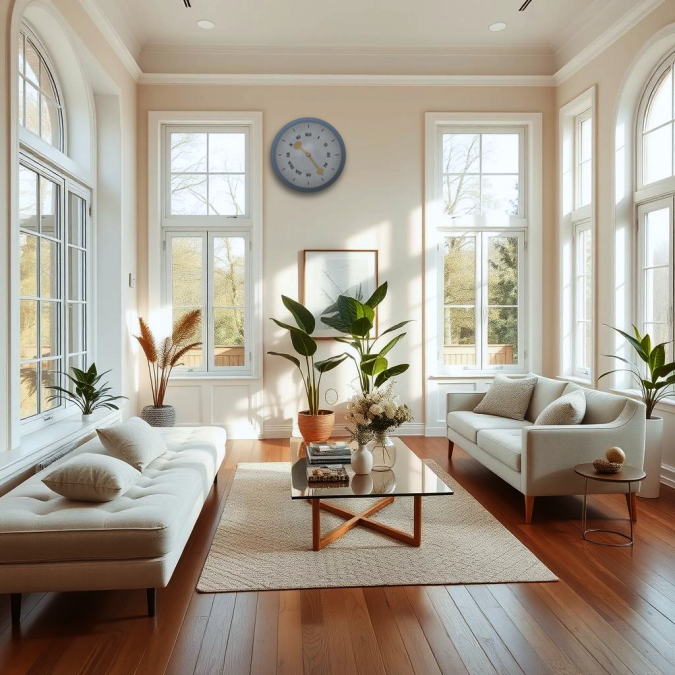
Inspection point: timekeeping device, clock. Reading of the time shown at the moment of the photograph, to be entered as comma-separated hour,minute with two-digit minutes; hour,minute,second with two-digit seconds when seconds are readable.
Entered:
10,24
